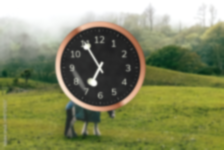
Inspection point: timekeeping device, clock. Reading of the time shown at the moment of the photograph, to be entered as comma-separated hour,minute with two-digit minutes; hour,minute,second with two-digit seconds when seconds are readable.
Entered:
6,55
